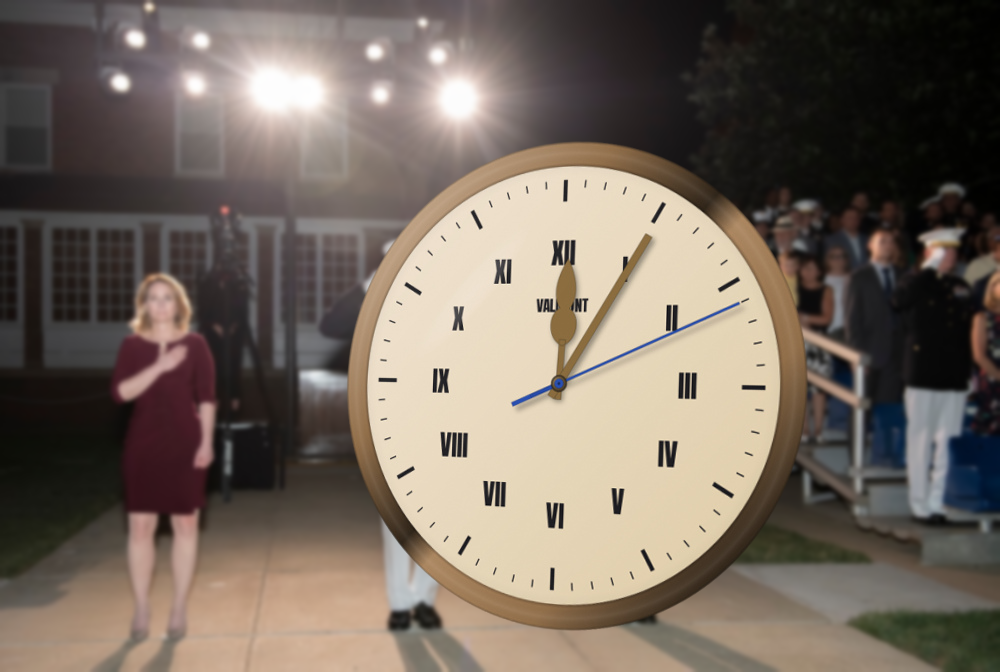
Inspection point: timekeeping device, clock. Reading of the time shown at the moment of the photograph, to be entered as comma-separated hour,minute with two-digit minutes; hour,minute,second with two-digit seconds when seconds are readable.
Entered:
12,05,11
